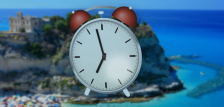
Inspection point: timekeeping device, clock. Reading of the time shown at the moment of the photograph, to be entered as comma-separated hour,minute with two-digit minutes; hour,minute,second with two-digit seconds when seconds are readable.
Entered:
6,58
